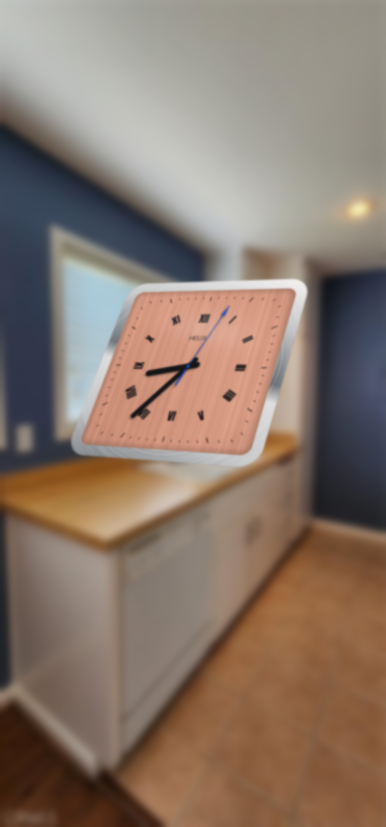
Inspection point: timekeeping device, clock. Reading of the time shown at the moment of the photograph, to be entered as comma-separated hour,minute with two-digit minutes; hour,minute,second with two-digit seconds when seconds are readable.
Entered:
8,36,03
